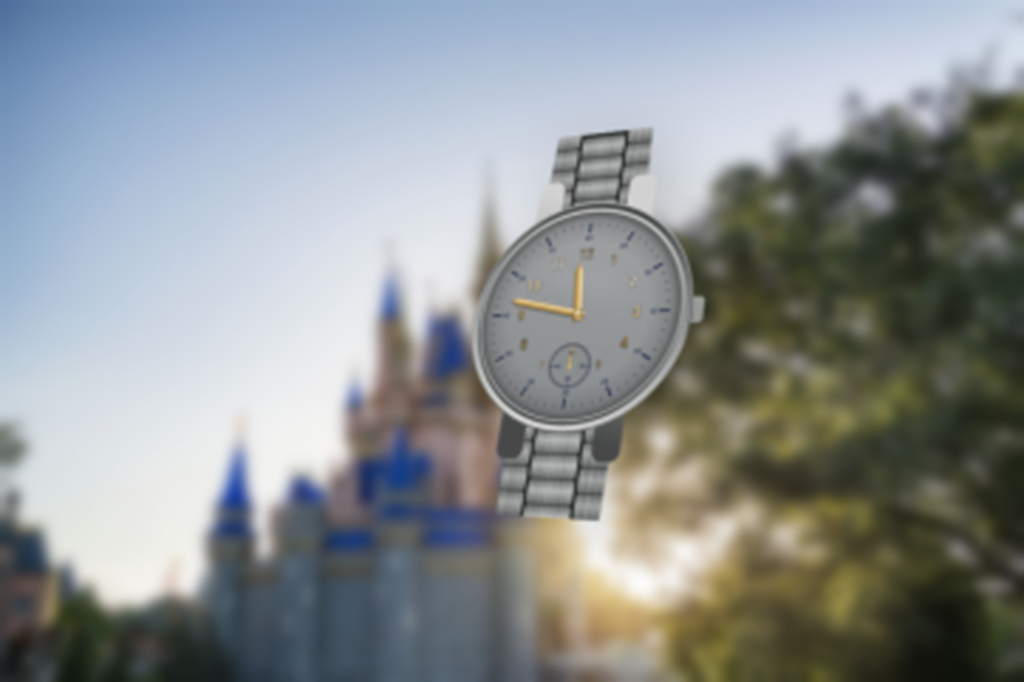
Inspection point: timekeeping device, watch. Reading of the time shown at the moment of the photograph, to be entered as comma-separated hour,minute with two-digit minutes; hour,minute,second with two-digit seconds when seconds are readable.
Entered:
11,47
